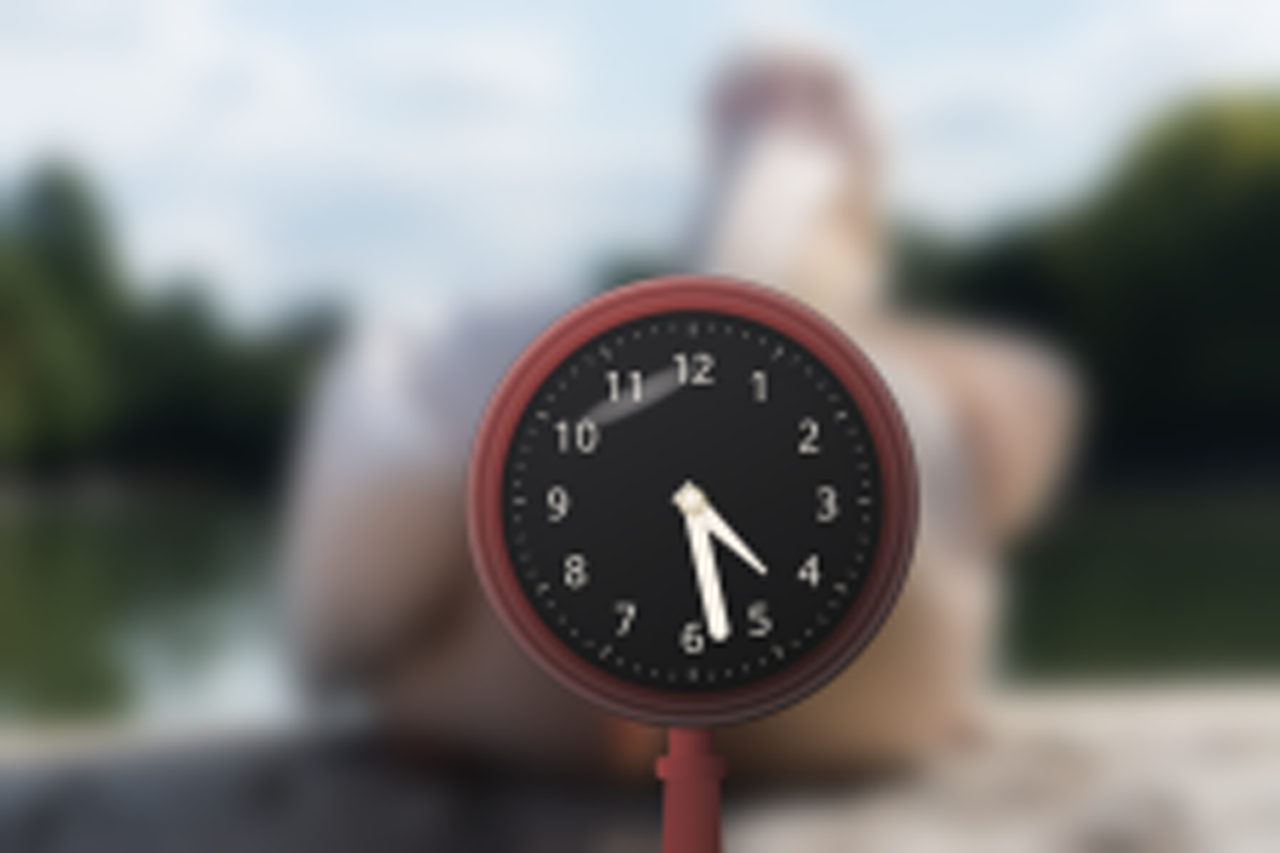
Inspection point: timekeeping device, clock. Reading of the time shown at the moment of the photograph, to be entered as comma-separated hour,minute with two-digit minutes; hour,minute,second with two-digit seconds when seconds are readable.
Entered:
4,28
